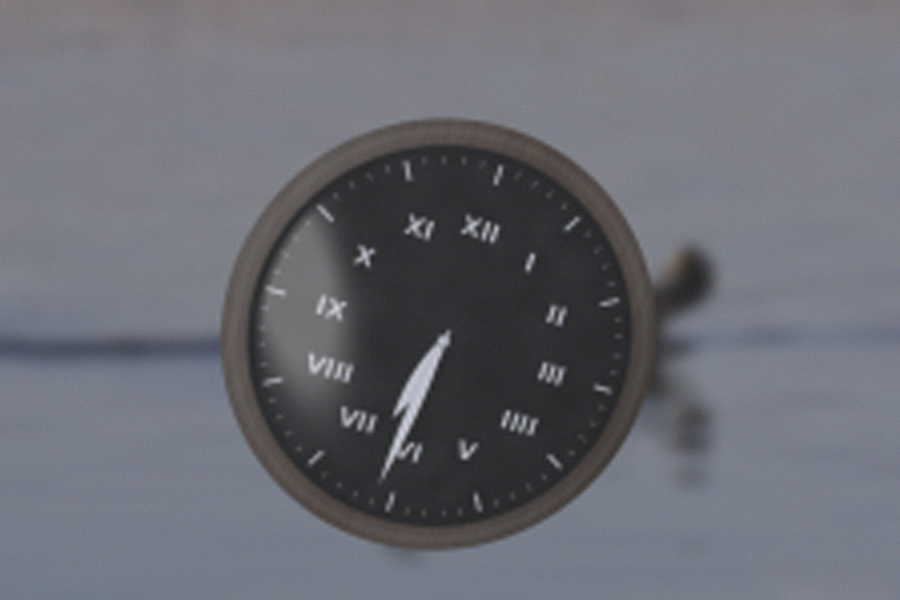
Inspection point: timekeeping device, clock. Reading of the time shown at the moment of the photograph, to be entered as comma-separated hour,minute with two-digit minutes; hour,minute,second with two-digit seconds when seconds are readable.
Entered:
6,31
